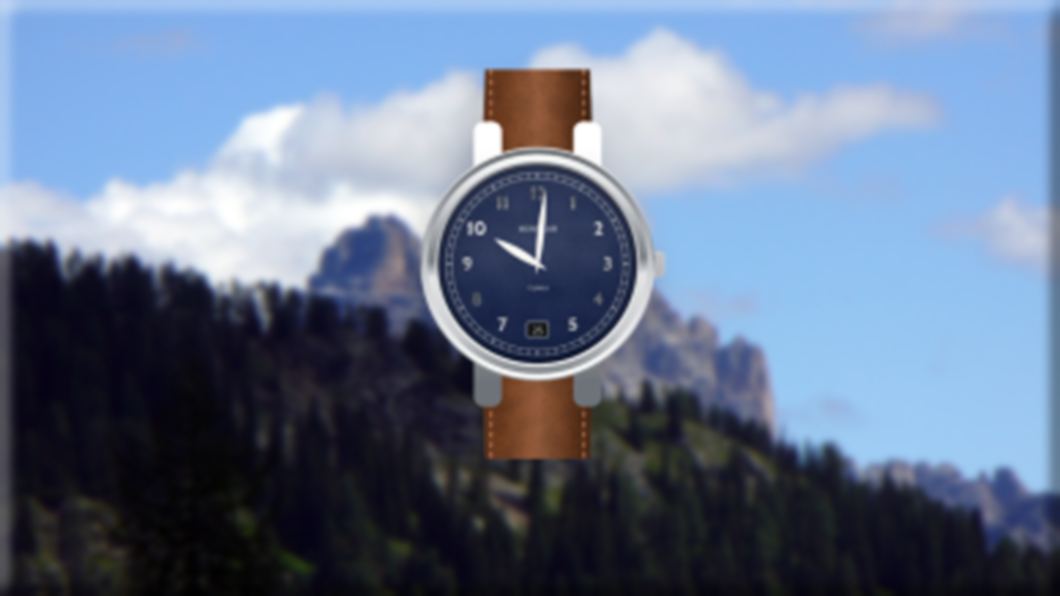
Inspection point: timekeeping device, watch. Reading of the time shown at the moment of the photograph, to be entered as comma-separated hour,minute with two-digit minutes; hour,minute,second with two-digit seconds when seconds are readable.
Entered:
10,01
